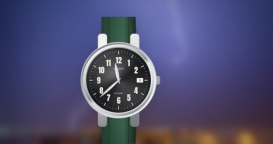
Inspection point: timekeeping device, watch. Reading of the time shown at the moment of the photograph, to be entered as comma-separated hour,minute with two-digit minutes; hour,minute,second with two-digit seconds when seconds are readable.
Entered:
11,38
